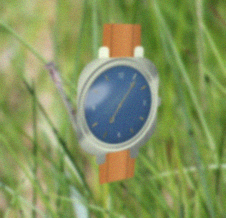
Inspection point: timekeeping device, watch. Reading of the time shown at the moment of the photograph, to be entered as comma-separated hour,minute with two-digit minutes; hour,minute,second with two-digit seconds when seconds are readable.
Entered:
7,06
